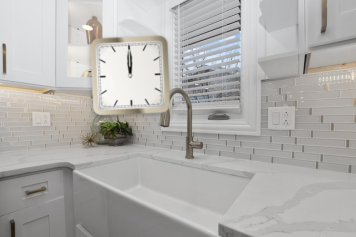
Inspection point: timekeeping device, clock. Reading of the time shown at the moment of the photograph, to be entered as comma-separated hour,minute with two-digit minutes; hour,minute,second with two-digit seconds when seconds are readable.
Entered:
12,00
